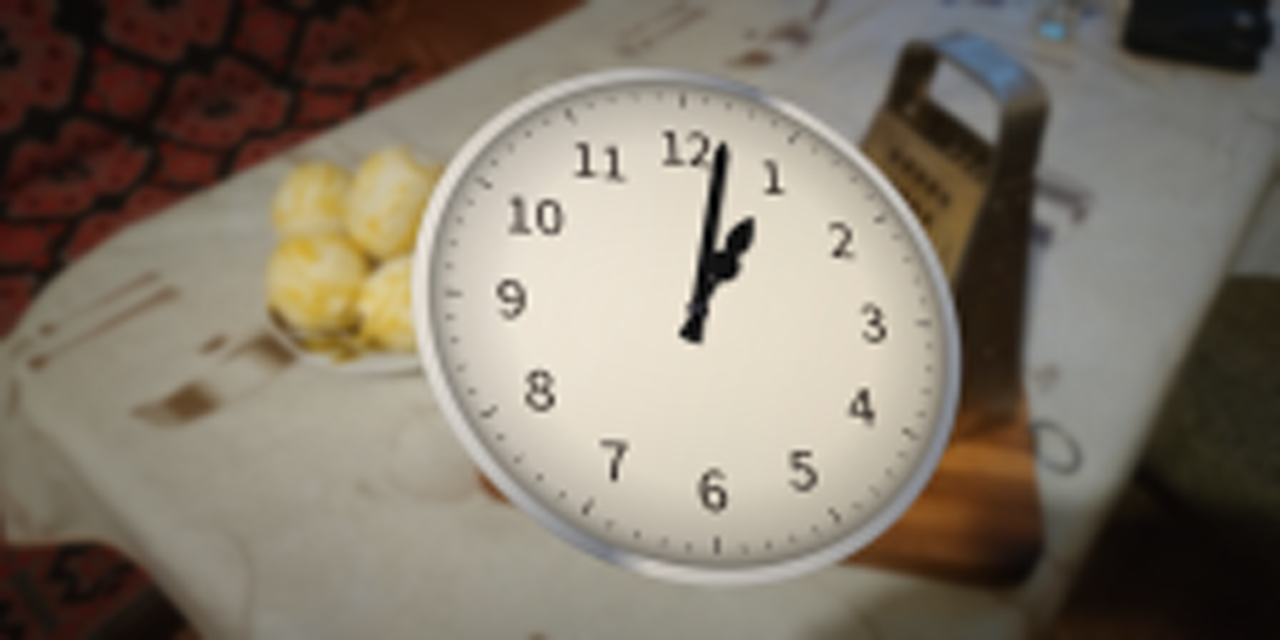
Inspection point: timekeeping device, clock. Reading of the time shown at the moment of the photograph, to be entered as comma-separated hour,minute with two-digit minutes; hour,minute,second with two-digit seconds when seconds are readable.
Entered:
1,02
